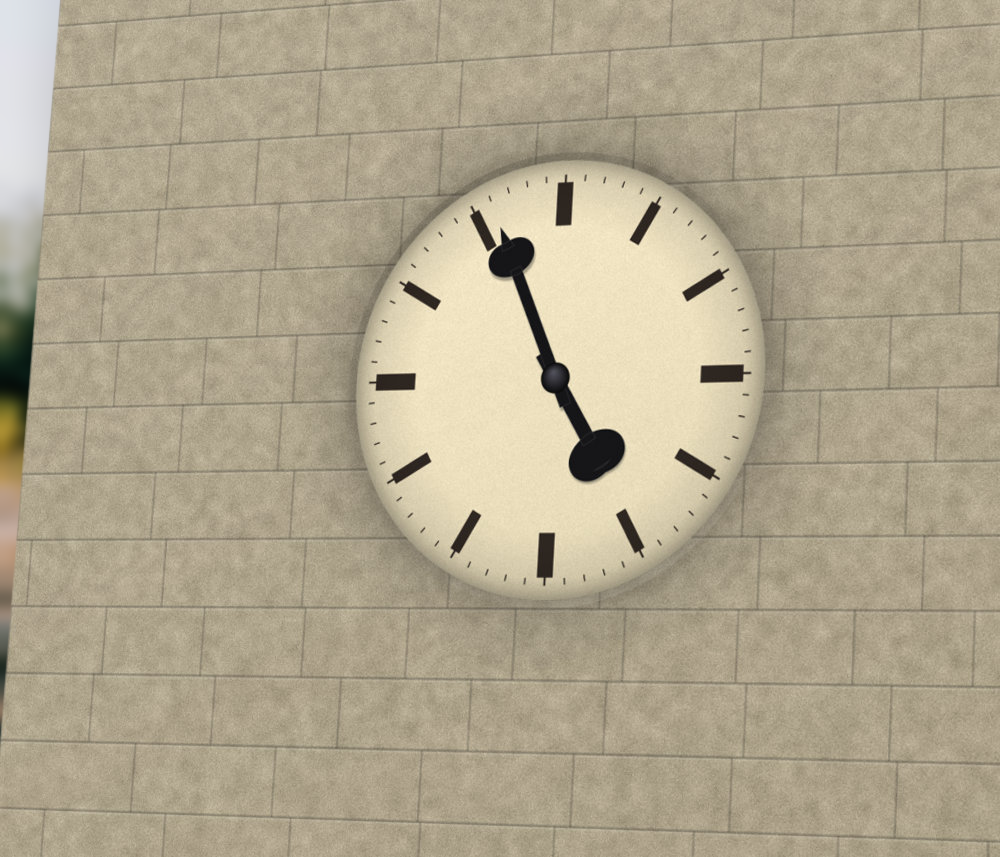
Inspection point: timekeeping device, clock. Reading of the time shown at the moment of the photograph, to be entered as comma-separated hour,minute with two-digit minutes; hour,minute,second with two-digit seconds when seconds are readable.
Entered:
4,56
